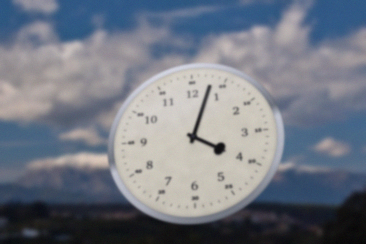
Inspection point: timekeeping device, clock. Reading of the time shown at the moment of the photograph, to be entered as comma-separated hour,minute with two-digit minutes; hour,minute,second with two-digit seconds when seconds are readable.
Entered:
4,03
